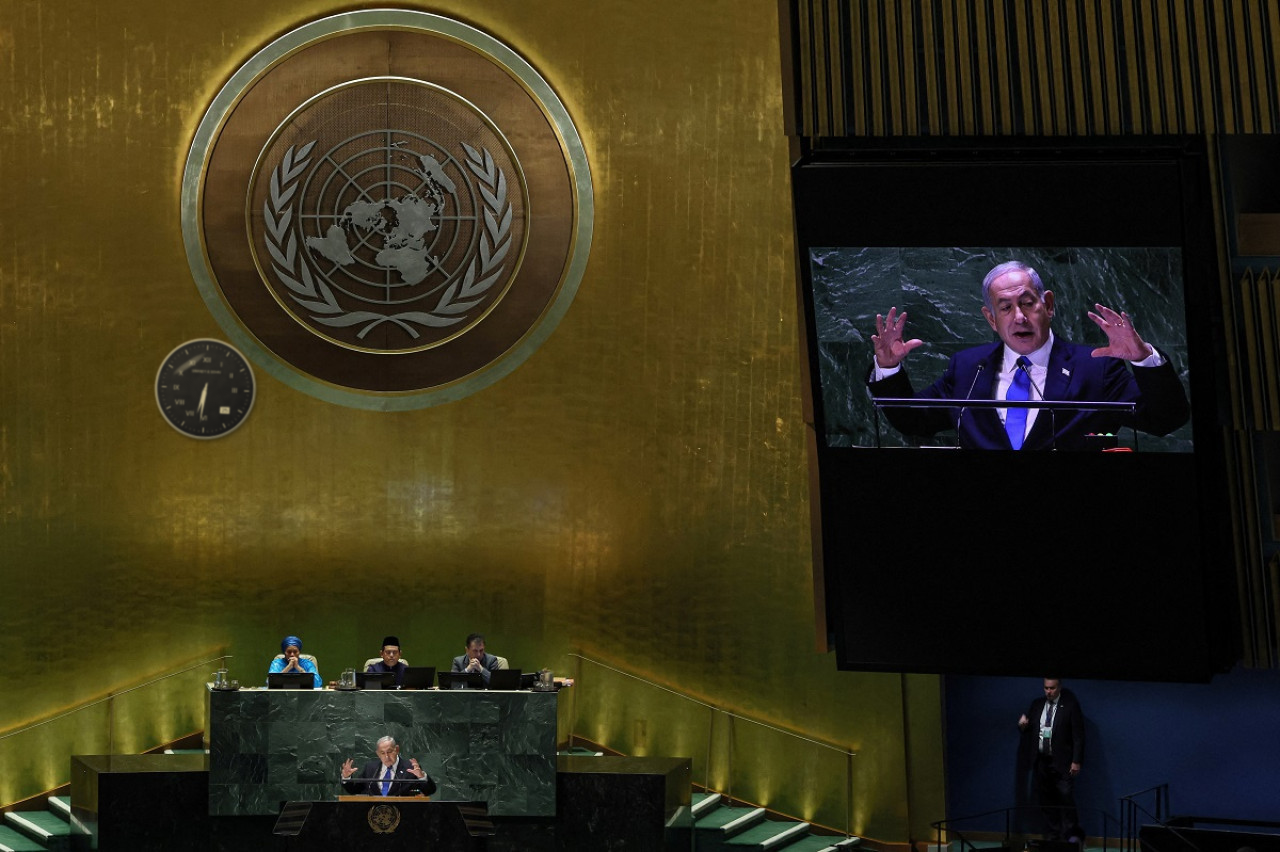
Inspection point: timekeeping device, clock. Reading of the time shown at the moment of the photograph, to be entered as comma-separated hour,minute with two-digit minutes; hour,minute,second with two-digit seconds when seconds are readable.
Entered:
6,31
